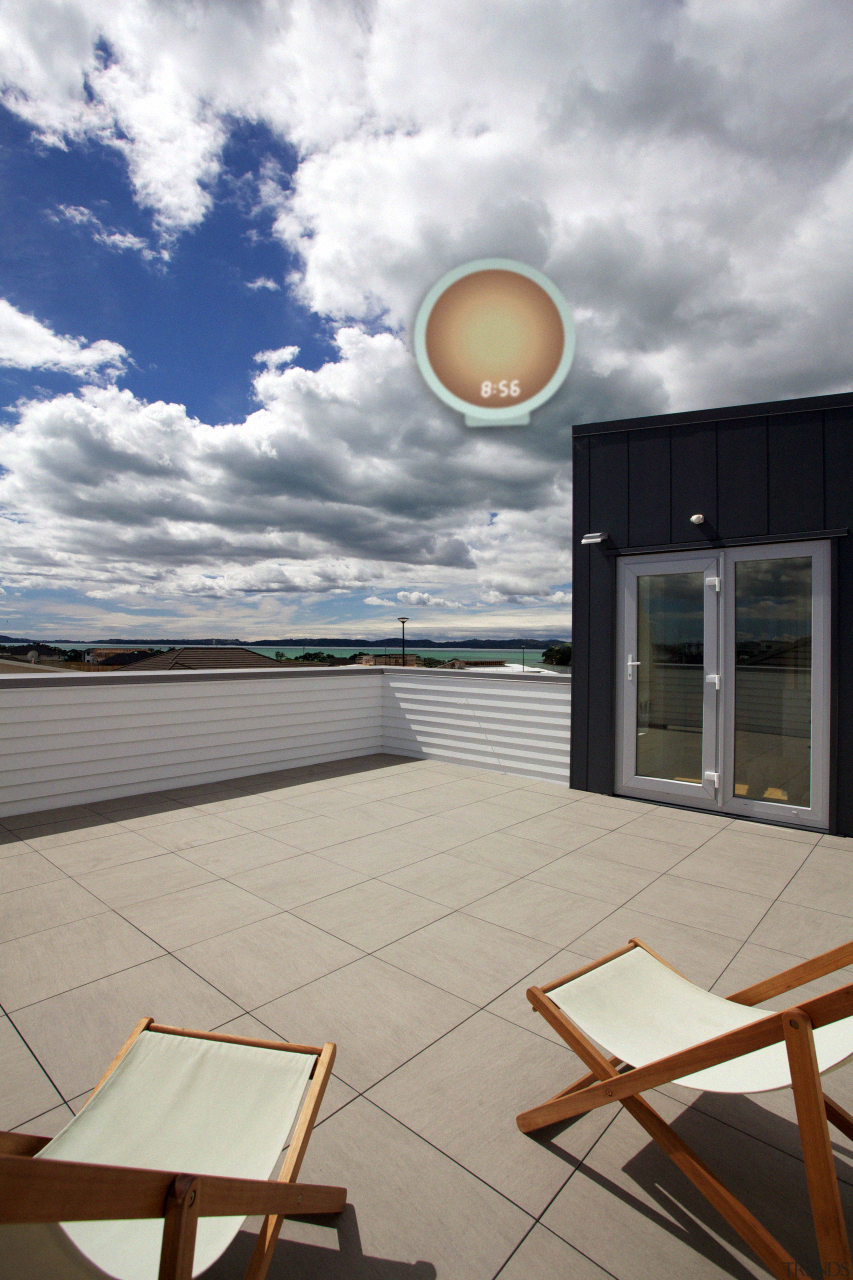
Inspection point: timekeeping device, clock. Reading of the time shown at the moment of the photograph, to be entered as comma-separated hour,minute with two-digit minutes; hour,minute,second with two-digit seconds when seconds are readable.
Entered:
8,56
